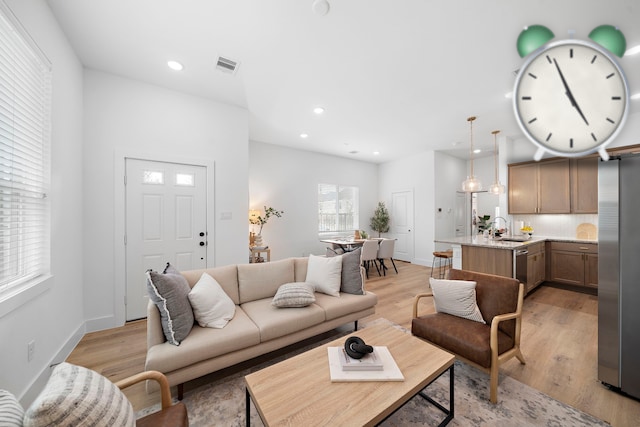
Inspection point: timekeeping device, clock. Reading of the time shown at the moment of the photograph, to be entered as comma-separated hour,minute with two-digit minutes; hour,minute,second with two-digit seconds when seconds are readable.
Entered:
4,56
